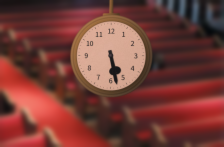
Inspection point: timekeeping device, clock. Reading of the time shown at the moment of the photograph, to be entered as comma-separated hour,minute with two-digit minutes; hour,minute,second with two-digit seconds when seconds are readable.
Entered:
5,28
